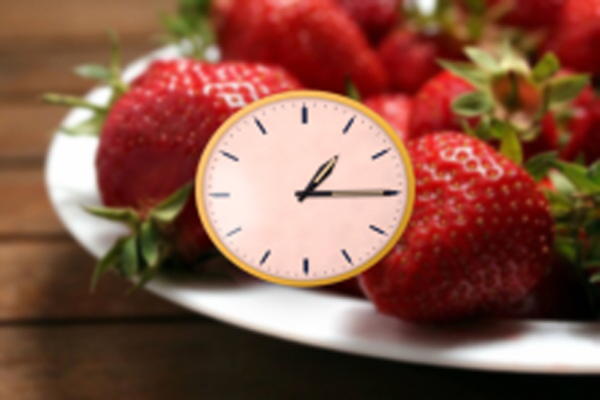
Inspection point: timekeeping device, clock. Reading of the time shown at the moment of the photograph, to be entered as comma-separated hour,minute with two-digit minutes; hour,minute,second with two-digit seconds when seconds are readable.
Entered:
1,15
